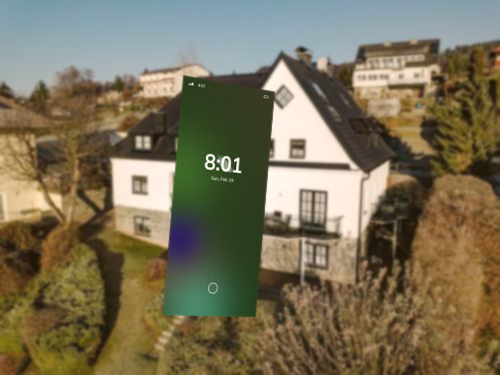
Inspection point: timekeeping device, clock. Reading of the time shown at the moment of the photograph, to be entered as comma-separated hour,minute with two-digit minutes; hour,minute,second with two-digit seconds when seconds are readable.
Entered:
8,01
